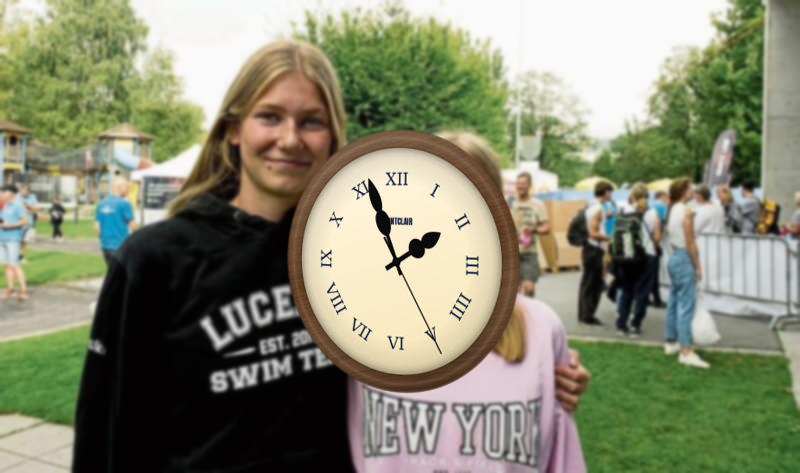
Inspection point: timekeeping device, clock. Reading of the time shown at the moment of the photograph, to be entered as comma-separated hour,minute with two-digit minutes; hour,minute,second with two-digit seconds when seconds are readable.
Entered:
1,56,25
